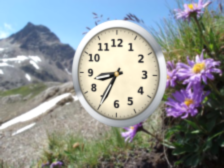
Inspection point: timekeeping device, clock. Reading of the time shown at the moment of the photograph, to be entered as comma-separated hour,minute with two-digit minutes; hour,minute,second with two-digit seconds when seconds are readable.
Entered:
8,35
